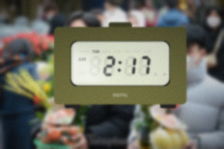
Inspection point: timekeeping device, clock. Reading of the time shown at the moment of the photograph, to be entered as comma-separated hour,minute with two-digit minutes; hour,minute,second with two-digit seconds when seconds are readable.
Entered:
2,17
